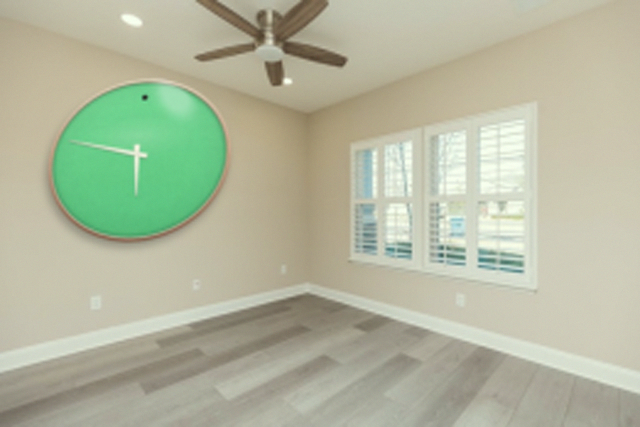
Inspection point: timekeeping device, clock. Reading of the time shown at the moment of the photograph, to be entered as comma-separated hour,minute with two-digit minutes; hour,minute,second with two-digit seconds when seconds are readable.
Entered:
5,47
